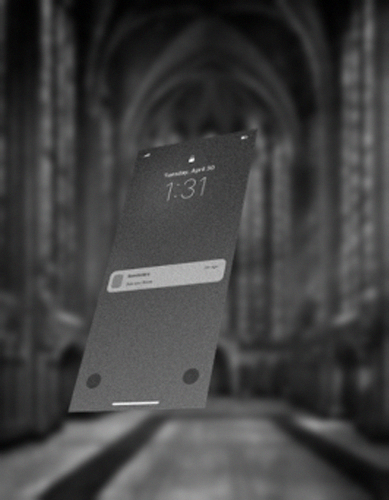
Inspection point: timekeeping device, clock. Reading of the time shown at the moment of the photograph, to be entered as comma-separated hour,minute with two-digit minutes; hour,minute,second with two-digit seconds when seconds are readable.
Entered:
1,31
